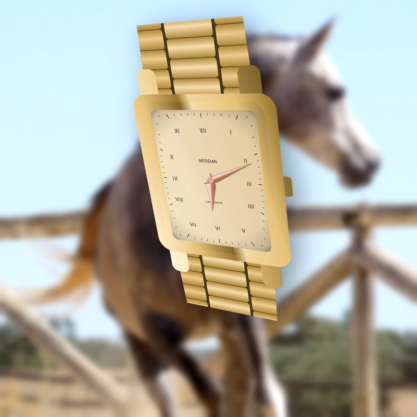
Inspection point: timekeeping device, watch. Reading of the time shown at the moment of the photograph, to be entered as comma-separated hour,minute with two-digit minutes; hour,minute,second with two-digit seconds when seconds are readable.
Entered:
6,11
